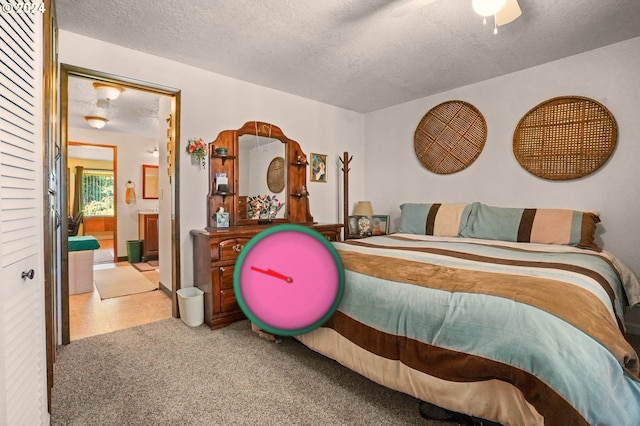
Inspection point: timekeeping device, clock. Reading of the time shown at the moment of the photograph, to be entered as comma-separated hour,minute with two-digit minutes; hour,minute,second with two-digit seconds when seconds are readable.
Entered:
9,48
